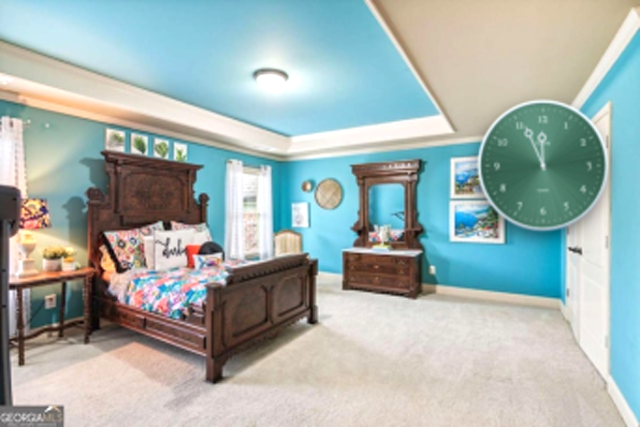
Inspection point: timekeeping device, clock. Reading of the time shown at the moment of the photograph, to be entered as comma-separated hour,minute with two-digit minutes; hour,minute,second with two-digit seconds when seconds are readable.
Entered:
11,56
